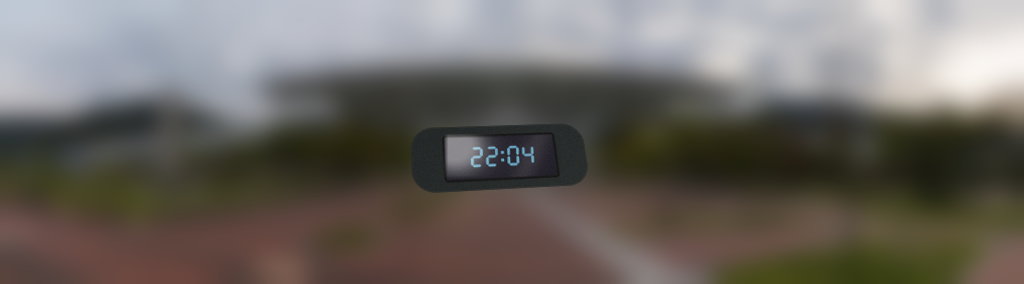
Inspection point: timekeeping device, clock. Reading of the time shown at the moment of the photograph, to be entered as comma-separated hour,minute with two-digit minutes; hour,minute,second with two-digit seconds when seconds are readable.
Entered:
22,04
